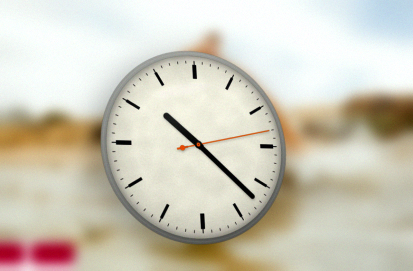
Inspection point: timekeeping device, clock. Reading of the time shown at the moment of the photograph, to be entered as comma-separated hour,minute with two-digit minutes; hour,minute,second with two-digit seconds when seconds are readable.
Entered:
10,22,13
